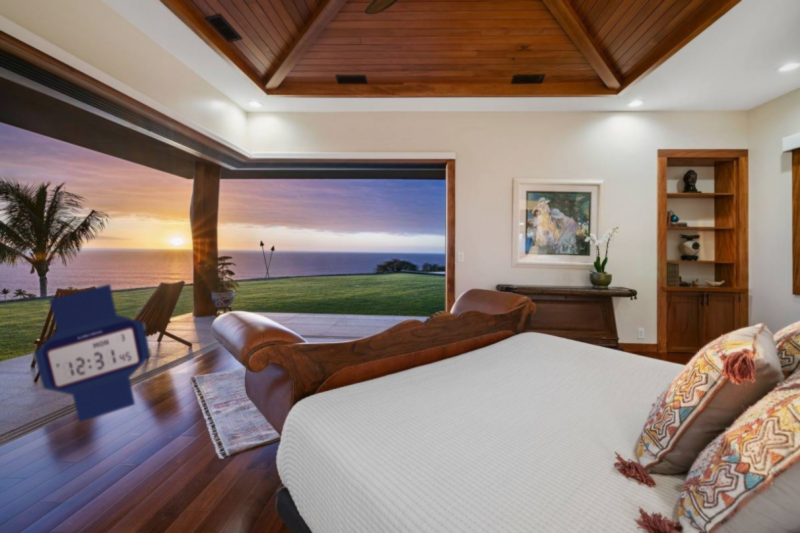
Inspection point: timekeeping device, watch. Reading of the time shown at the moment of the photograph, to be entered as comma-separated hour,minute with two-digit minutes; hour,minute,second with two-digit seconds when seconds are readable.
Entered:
12,31
